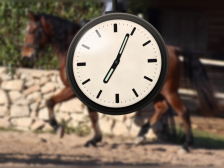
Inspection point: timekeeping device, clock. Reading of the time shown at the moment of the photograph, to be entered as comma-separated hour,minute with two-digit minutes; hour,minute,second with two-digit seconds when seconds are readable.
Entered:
7,04
